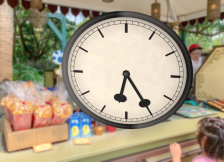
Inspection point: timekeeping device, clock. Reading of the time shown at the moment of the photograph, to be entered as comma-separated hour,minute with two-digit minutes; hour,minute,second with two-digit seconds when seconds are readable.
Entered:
6,25
